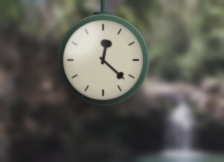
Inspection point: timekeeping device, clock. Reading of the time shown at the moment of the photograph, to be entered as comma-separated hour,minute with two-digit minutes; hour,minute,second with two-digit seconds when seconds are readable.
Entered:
12,22
